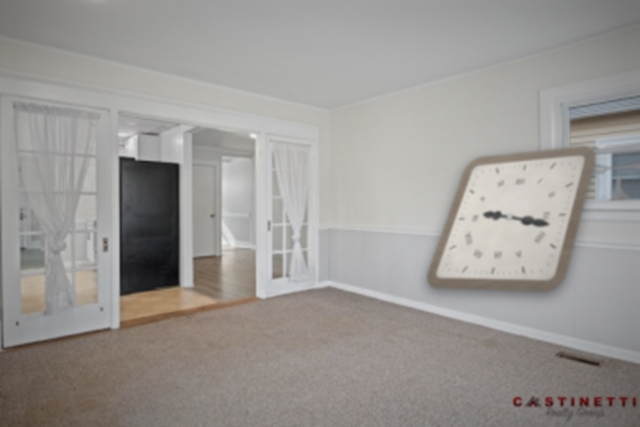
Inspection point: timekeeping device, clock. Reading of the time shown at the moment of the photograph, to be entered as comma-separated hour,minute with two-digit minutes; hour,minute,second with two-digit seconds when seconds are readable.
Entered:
9,17
